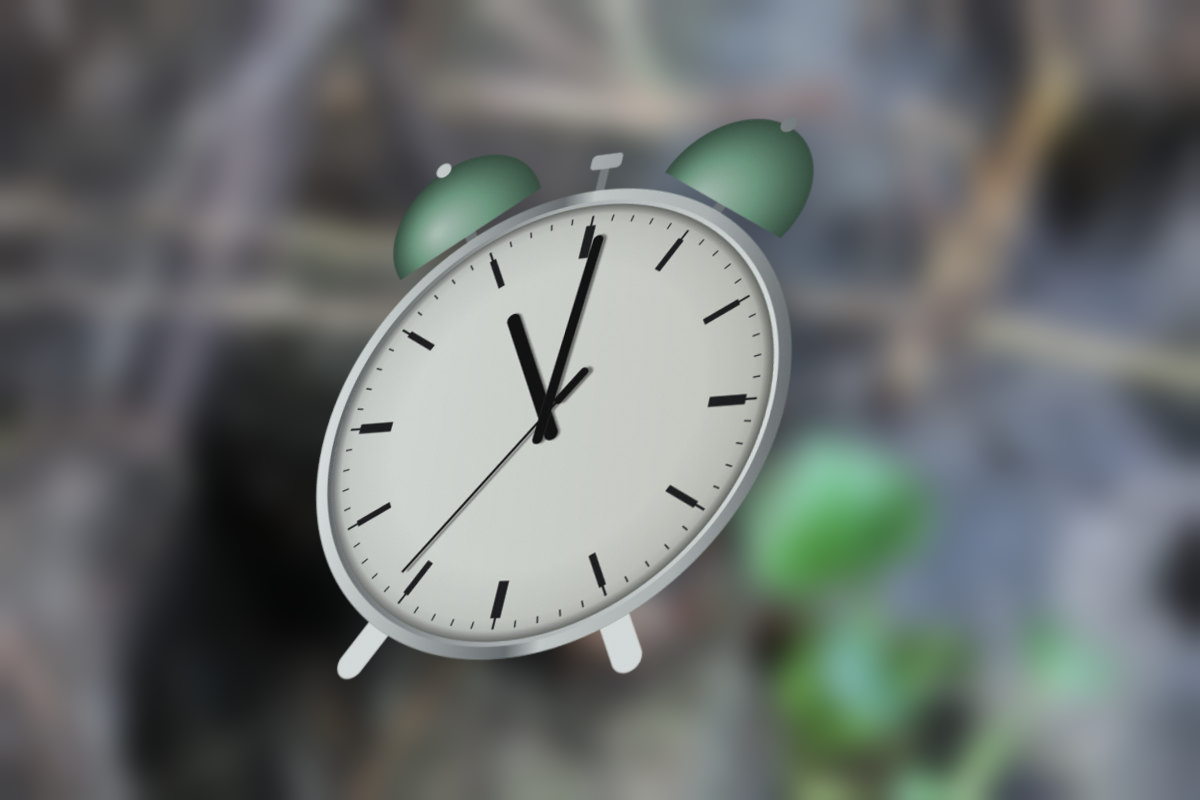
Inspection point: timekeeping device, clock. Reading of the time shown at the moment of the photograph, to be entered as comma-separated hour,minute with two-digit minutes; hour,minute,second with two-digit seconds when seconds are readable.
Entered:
11,00,36
